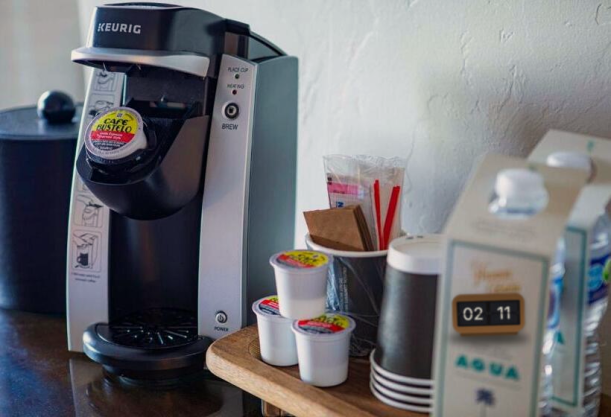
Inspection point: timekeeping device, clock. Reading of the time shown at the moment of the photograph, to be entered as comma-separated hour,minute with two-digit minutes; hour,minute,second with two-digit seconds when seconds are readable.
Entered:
2,11
